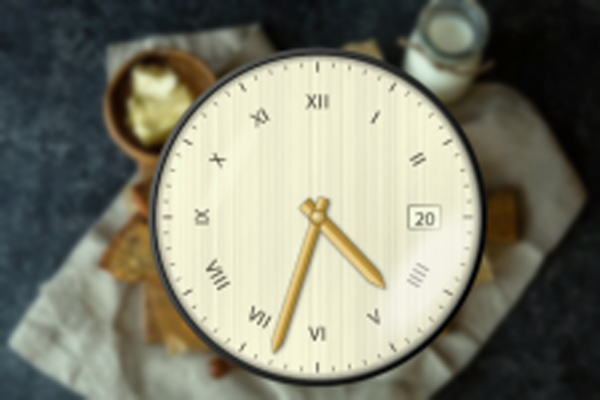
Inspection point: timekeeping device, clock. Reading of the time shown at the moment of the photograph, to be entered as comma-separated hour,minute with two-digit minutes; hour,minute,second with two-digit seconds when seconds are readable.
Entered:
4,33
